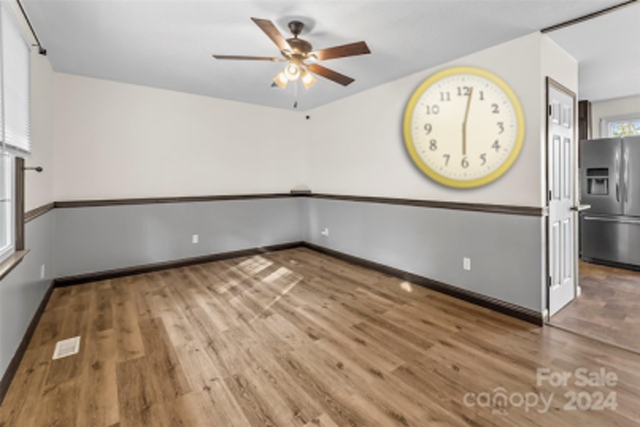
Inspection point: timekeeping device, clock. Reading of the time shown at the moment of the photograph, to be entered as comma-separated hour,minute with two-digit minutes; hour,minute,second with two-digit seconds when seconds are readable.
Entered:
6,02
